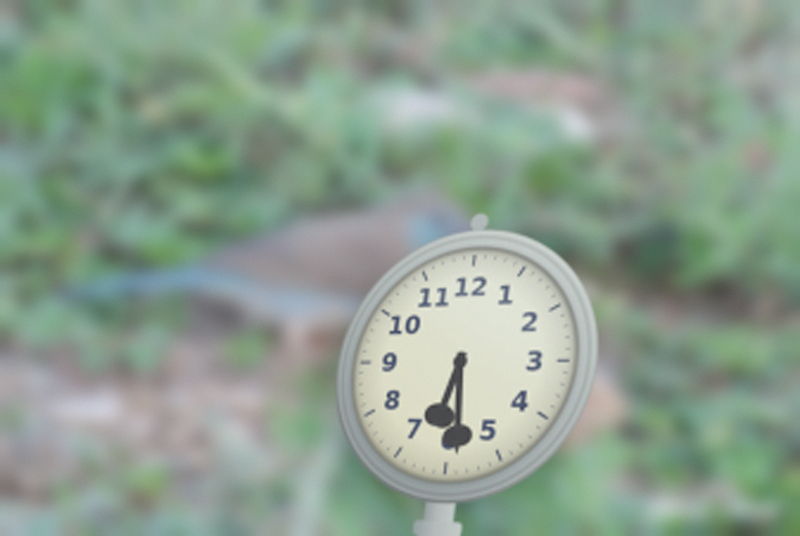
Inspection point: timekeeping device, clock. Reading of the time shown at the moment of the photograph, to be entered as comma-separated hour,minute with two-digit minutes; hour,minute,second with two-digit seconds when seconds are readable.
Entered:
6,29
